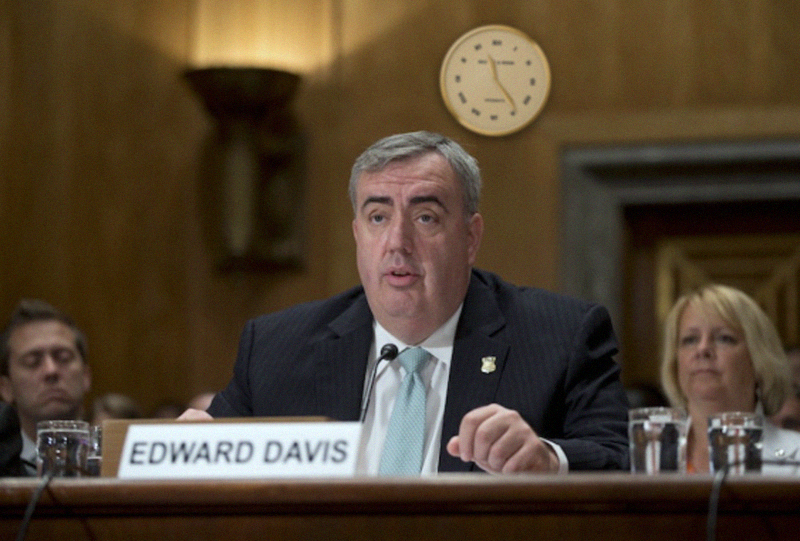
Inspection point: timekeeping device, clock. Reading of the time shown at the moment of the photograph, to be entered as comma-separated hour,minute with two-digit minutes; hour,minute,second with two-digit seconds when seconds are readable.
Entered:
11,24
